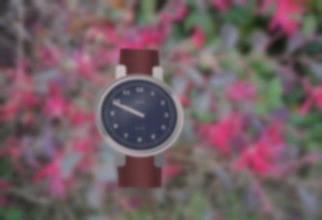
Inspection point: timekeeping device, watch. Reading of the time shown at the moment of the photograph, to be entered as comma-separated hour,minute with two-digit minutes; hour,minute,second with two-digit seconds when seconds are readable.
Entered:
9,49
